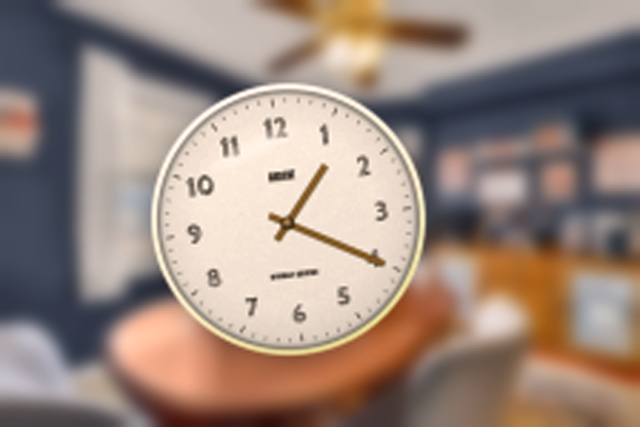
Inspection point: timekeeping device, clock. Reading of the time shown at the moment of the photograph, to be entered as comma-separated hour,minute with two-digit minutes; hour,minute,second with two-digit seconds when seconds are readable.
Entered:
1,20
